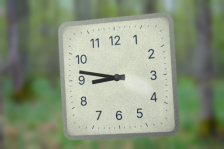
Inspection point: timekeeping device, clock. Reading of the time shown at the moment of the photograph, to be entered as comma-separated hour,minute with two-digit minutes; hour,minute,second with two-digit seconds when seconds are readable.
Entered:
8,47
